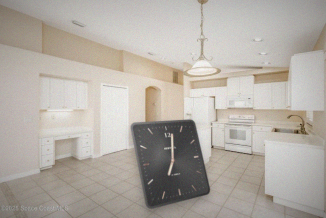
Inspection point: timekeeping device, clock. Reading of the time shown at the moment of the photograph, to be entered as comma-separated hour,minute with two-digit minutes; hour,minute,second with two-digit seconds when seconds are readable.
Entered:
7,02
